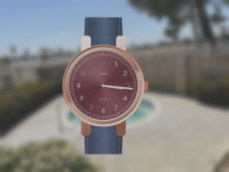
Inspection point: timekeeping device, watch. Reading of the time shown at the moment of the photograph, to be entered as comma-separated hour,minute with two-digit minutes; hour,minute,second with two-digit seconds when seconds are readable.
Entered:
3,16
